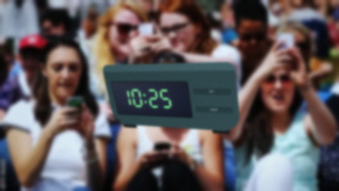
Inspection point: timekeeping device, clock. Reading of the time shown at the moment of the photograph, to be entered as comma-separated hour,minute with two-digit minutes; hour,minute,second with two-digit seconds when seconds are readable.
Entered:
10,25
